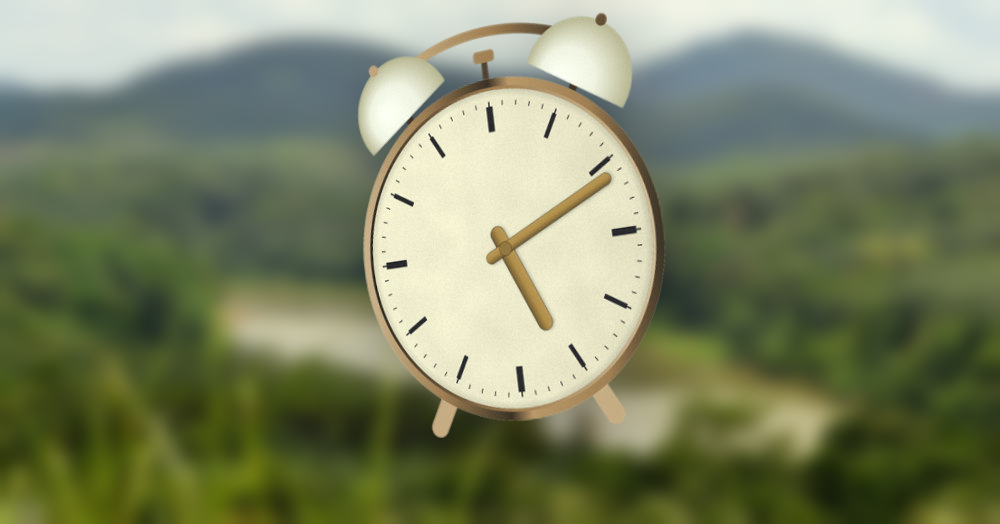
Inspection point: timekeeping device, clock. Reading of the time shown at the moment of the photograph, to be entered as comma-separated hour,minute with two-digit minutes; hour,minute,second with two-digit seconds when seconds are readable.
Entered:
5,11
